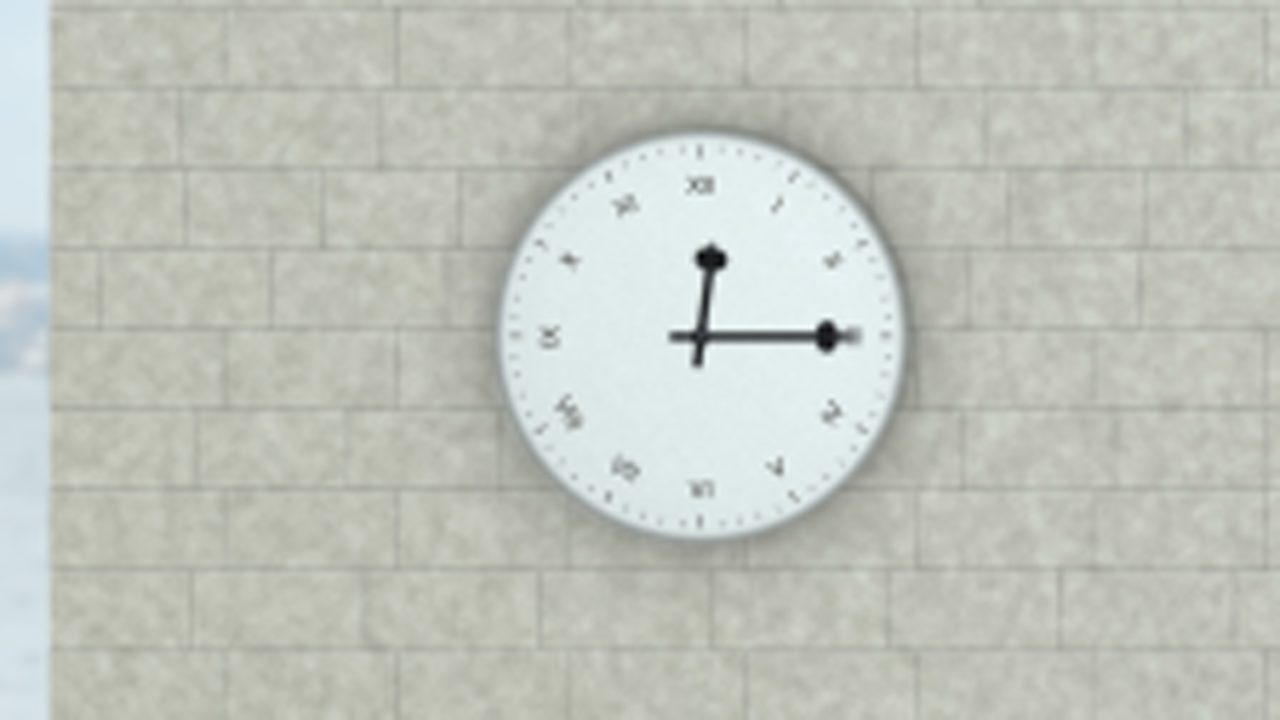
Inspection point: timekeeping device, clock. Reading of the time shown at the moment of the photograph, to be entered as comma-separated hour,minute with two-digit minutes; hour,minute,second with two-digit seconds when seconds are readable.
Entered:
12,15
